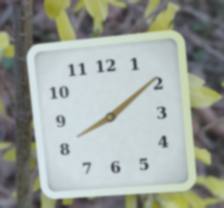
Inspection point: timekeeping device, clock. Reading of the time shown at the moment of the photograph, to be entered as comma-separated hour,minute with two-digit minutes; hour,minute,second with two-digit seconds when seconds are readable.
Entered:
8,09
